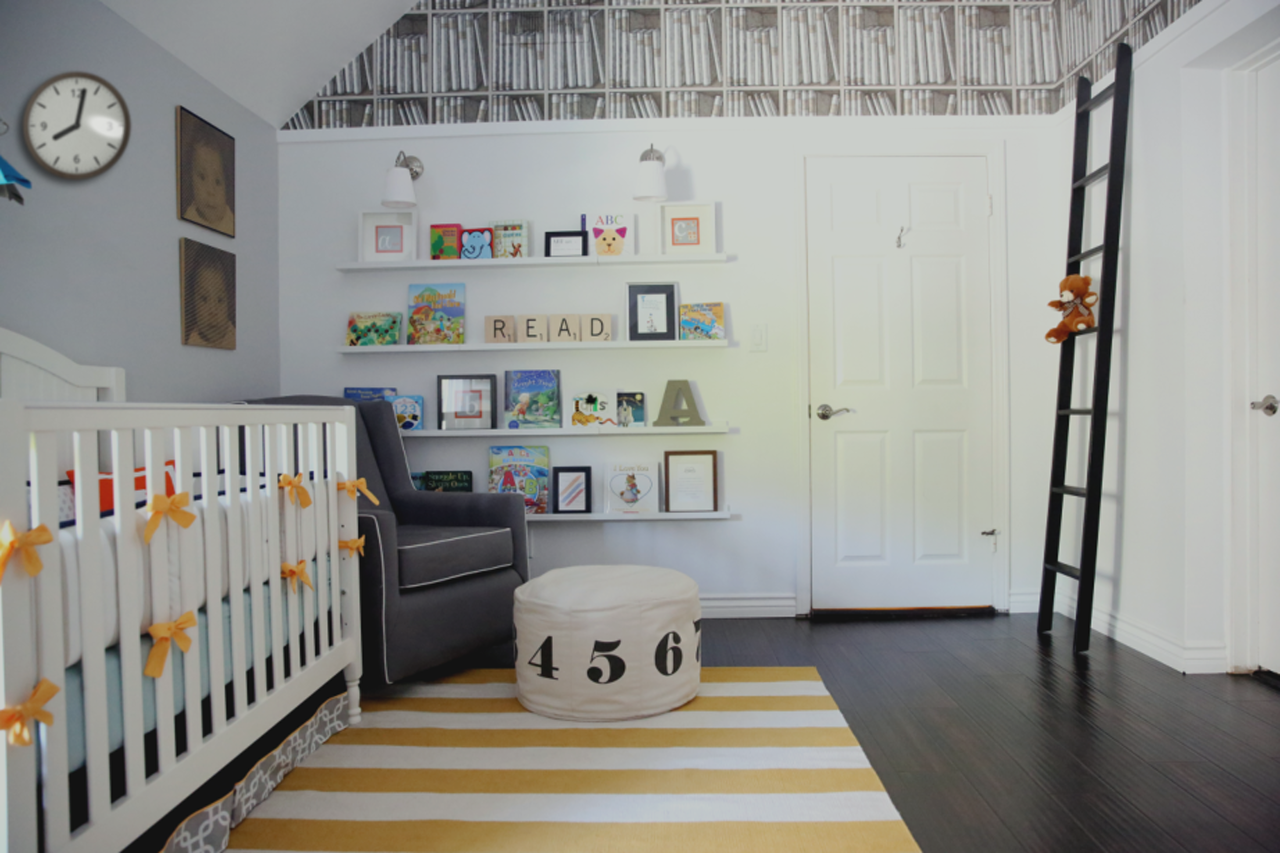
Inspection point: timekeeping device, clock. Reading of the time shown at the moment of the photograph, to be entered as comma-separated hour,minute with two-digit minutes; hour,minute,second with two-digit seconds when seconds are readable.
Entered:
8,02
